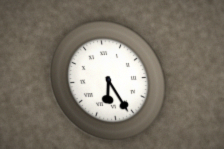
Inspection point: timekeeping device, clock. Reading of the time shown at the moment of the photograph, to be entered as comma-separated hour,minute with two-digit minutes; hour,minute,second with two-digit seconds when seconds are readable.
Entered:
6,26
